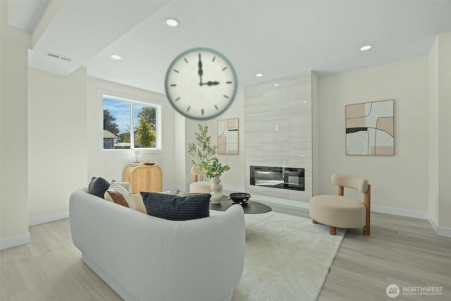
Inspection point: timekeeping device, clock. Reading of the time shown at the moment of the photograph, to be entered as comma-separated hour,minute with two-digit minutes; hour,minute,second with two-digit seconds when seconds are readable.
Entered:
3,00
